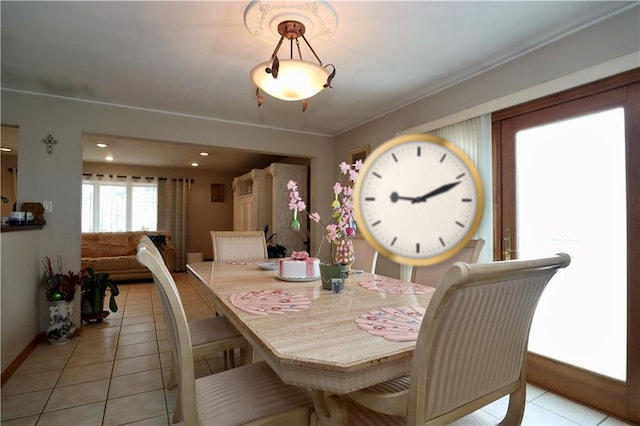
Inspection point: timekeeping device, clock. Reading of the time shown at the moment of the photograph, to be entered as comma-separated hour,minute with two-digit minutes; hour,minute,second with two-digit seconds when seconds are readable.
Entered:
9,11
